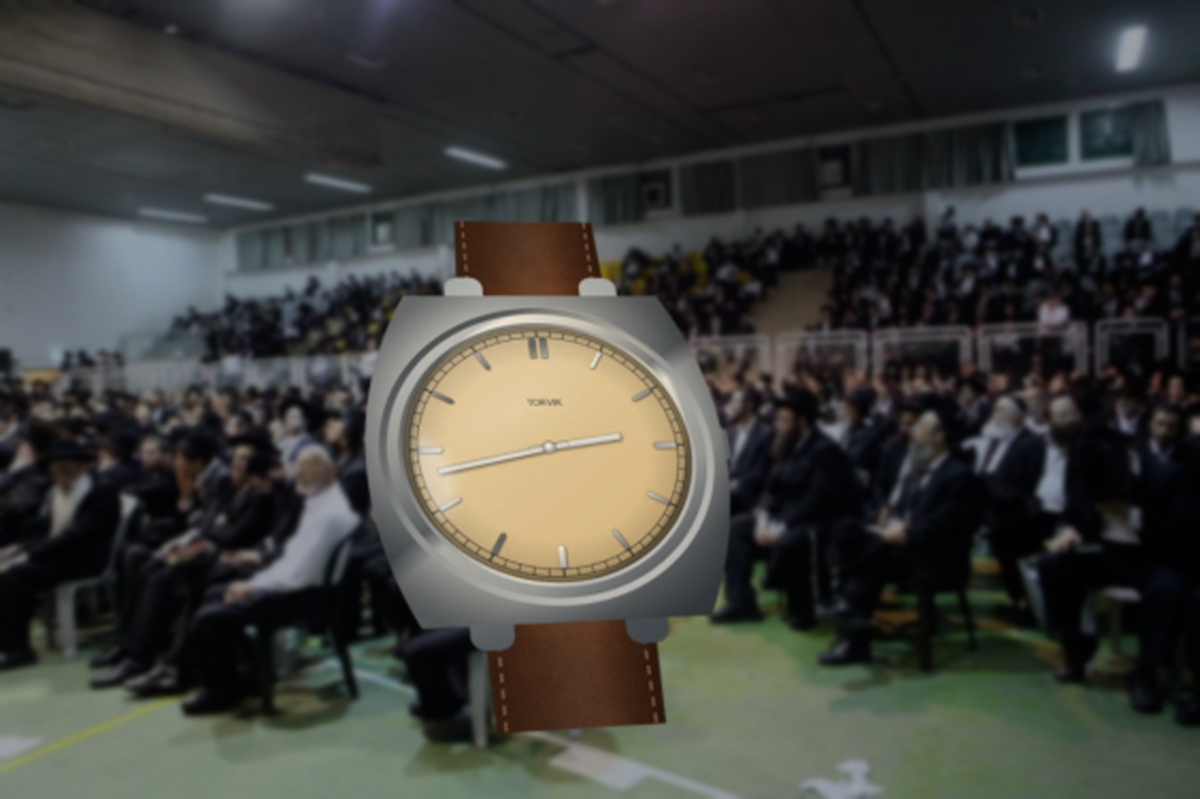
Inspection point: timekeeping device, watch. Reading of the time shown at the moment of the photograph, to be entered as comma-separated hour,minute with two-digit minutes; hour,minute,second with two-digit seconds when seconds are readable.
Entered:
2,43
